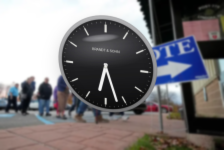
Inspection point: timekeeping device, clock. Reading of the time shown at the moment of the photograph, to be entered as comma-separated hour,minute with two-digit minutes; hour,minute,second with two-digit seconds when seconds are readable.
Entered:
6,27
